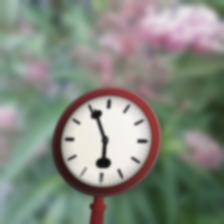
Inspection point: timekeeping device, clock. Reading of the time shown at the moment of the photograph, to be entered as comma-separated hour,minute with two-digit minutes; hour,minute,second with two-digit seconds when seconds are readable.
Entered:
5,56
